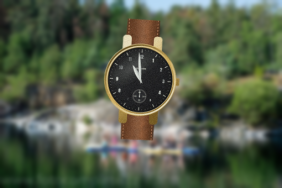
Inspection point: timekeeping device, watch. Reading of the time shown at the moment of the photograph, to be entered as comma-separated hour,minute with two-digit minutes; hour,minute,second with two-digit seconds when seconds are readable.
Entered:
10,59
